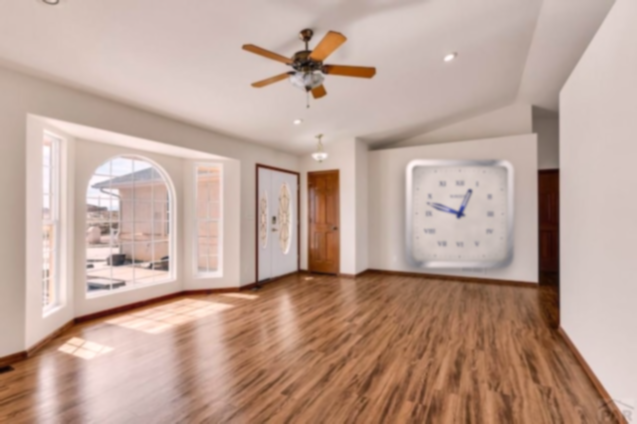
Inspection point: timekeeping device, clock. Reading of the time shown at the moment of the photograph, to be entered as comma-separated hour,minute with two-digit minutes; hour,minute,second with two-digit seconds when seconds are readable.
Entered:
12,48
